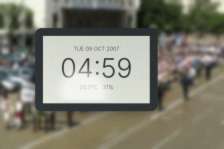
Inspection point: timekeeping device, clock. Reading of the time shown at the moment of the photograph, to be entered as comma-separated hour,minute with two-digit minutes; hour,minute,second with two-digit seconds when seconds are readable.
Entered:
4,59
